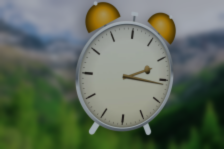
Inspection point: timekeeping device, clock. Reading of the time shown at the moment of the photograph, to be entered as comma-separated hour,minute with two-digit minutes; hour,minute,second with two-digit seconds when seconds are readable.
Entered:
2,16
